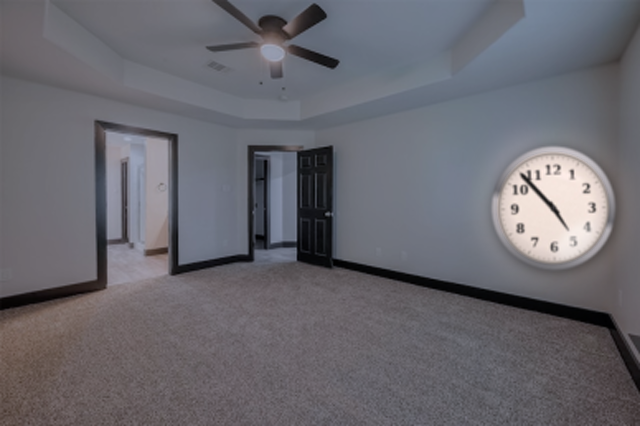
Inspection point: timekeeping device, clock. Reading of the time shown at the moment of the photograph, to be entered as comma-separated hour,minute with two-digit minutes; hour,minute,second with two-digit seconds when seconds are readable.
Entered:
4,53
